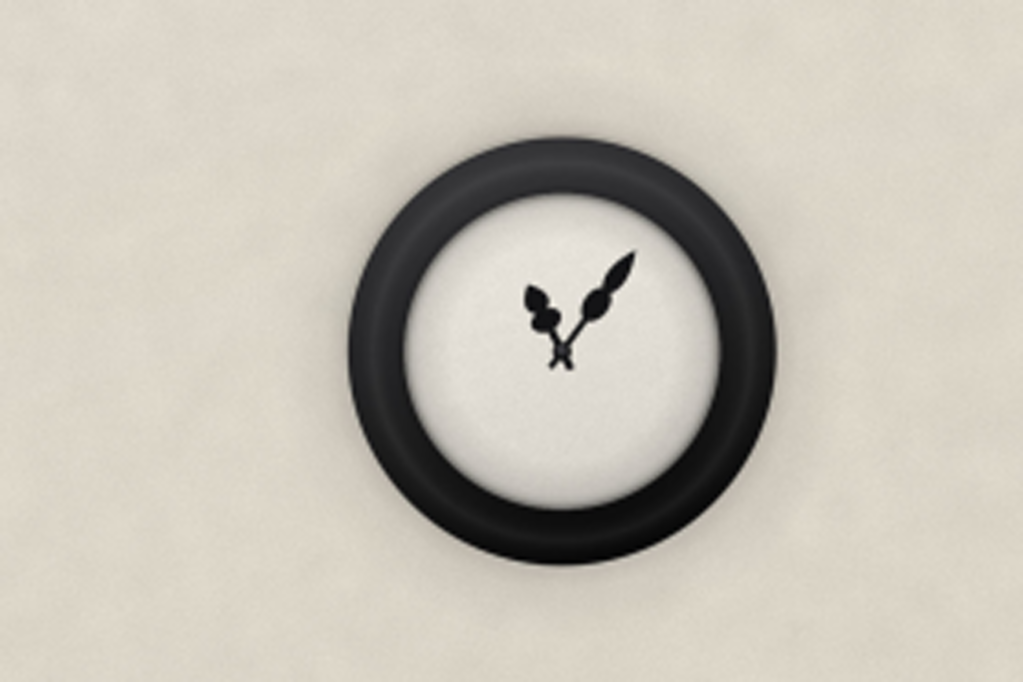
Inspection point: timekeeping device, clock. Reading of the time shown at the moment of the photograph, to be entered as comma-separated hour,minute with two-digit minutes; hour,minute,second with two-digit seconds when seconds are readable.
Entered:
11,06
